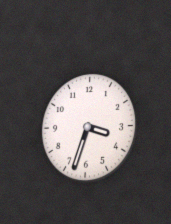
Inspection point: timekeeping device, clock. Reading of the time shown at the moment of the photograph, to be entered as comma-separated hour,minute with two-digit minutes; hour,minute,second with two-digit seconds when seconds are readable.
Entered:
3,33
